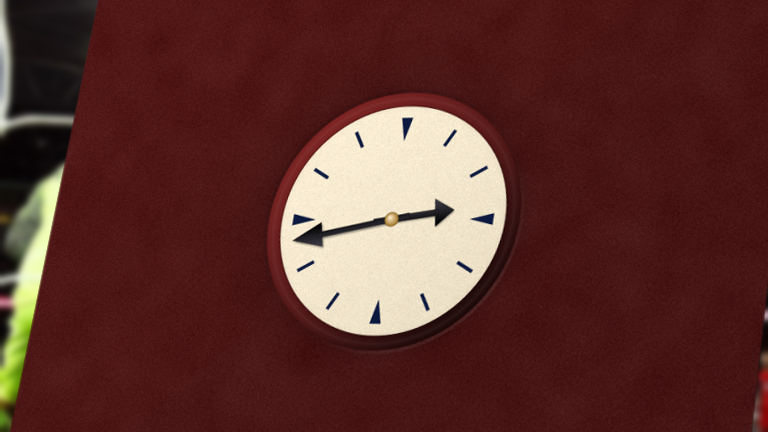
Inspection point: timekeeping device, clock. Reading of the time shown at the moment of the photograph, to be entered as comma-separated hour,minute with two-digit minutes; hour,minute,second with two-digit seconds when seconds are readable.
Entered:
2,43
